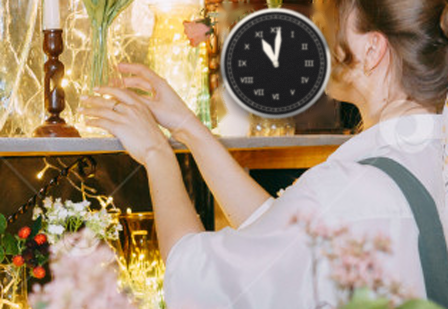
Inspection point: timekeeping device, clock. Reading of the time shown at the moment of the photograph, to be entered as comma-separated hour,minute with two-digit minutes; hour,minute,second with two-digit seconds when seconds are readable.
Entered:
11,01
